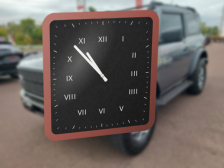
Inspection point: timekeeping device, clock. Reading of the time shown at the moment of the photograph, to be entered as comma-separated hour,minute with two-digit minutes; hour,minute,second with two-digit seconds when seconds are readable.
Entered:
10,53
